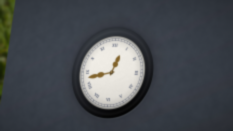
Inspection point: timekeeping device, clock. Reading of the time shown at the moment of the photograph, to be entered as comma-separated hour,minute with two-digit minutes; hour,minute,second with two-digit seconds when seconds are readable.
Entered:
12,43
